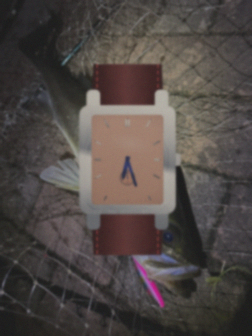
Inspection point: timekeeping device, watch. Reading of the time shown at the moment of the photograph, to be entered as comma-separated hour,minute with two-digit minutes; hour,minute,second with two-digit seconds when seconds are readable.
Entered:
6,27
